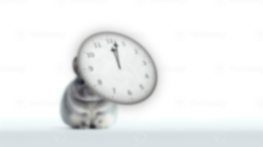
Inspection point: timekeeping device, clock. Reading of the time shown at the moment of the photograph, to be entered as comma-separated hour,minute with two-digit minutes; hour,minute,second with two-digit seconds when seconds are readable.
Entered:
12,02
